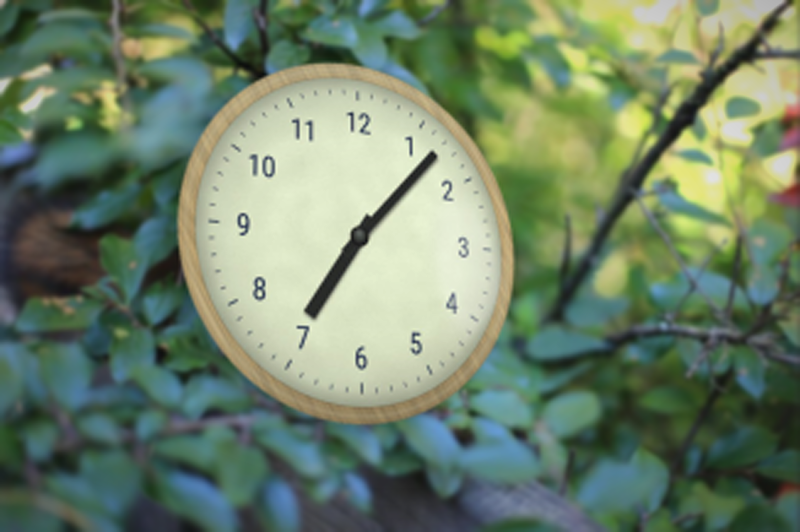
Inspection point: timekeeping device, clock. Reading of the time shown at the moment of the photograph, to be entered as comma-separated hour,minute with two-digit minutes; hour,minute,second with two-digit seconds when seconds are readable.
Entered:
7,07
